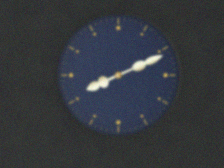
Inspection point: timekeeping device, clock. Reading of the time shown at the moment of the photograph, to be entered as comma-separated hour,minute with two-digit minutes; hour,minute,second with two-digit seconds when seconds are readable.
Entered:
8,11
